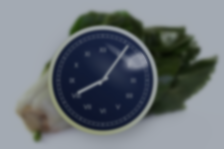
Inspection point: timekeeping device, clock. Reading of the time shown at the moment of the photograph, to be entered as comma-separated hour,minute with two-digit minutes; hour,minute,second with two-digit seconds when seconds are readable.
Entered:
8,06
